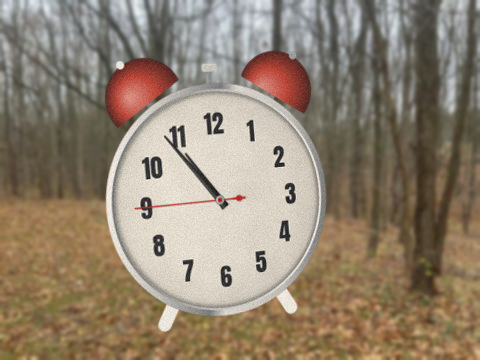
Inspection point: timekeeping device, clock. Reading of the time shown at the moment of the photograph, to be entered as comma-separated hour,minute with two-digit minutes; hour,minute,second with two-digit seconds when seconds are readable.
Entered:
10,53,45
